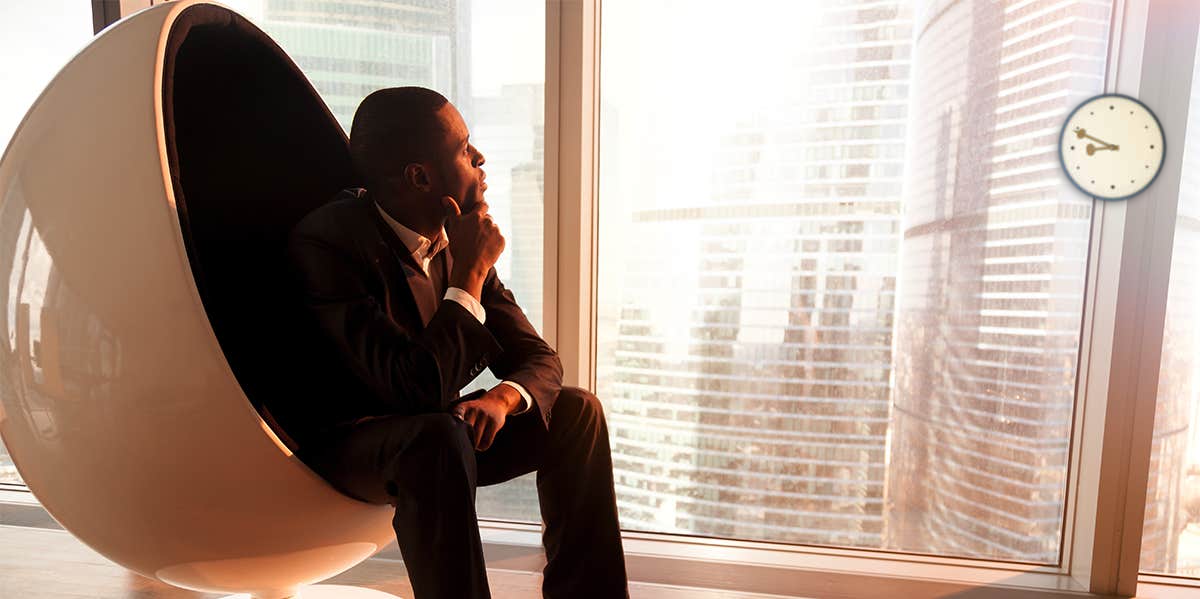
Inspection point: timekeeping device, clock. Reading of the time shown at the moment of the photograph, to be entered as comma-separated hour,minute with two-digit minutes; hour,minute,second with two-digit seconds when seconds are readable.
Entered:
8,49
